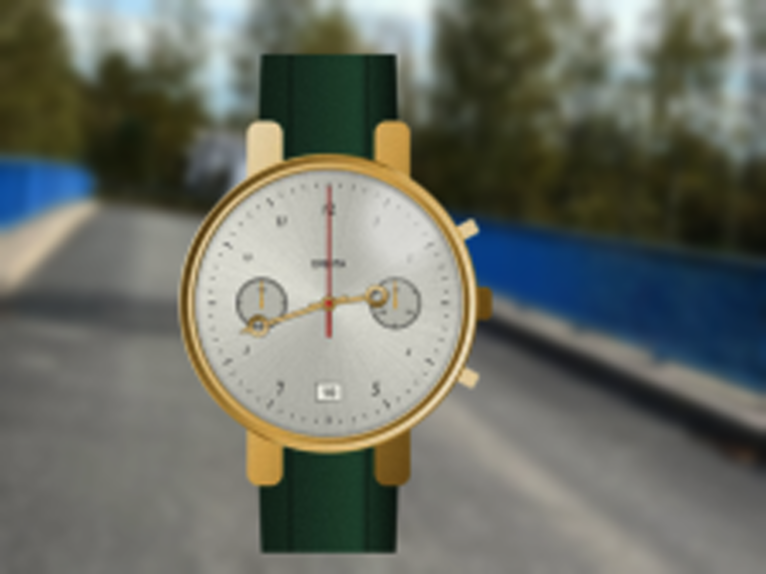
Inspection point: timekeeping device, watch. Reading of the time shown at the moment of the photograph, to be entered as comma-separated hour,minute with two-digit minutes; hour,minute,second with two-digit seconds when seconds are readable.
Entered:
2,42
